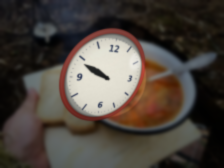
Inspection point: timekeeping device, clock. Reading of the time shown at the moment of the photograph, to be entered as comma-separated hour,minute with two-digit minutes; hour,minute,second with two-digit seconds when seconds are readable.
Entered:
9,49
